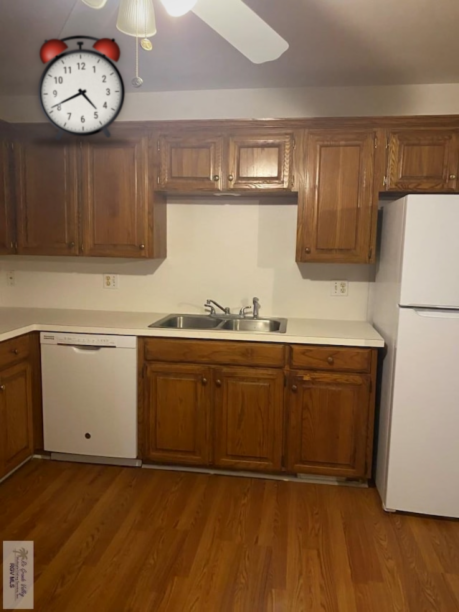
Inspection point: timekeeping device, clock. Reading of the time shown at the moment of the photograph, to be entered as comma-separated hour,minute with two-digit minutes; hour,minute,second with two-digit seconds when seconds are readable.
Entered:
4,41
